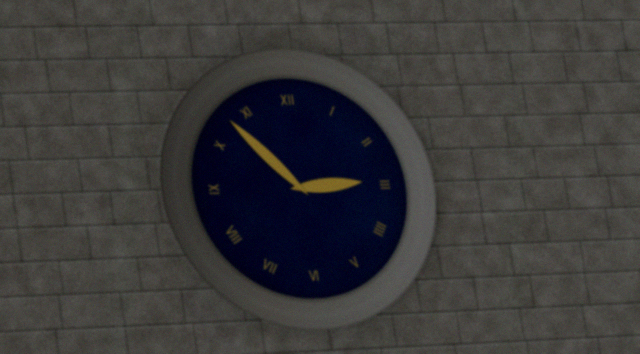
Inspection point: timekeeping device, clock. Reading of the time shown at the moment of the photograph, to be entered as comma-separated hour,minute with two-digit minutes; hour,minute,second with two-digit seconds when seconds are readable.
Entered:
2,53
